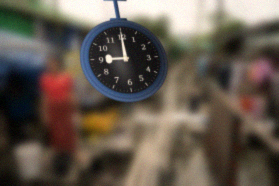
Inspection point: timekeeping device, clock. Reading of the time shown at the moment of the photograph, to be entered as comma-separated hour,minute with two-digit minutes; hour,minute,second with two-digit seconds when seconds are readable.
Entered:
9,00
